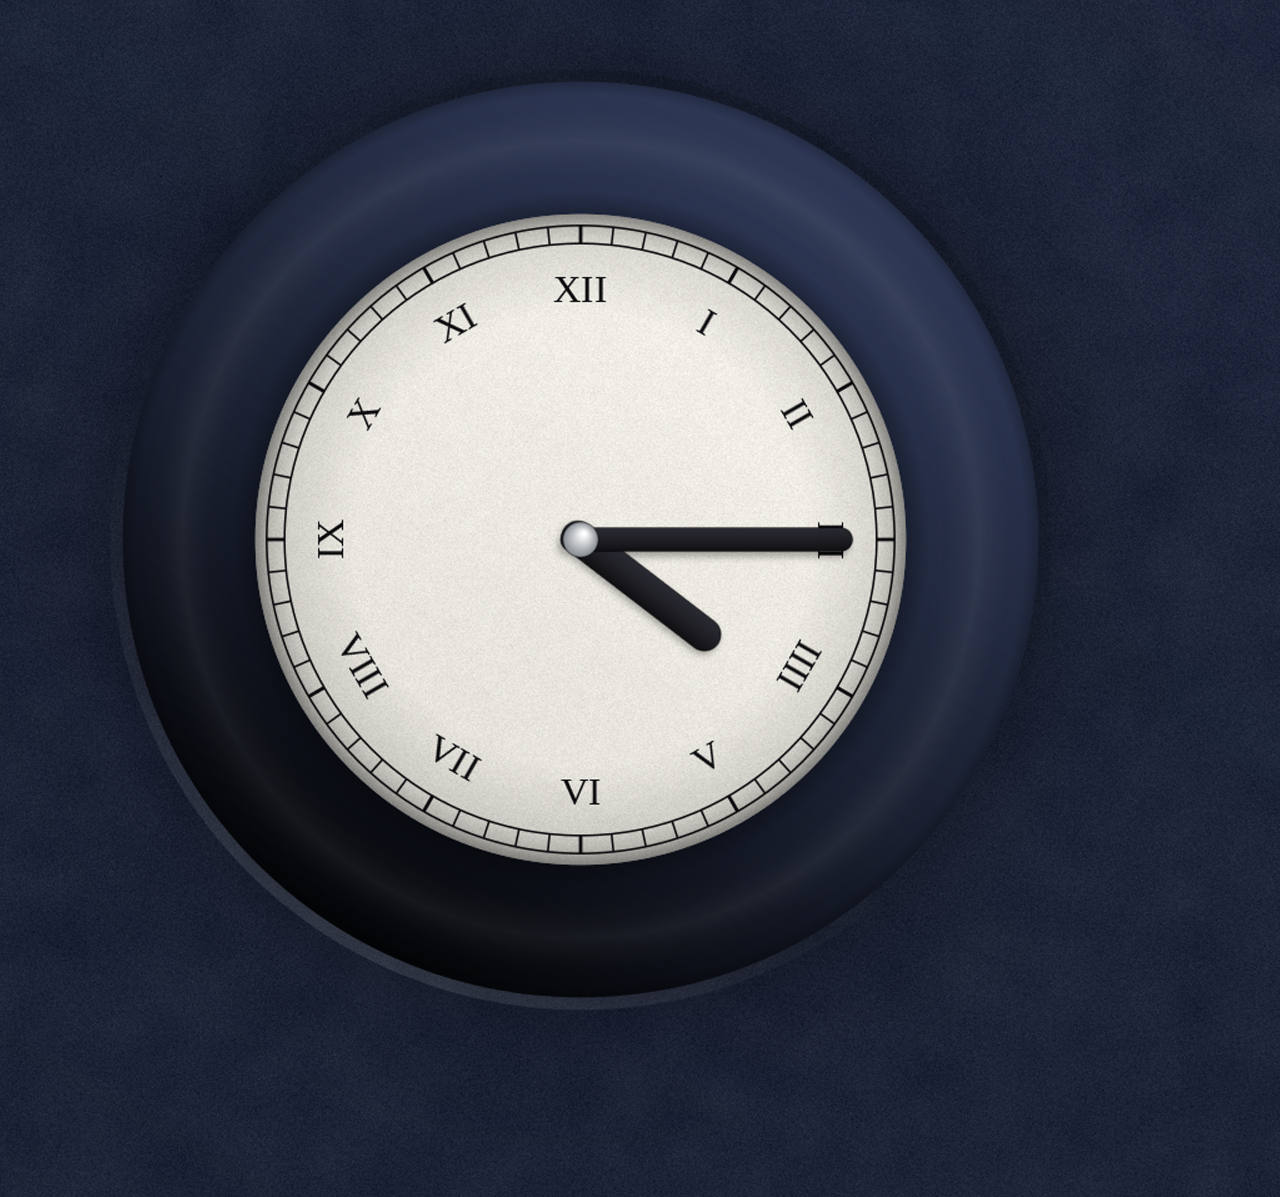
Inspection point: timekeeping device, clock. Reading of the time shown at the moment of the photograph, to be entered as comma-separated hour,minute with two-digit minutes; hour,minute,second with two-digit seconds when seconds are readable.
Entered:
4,15
